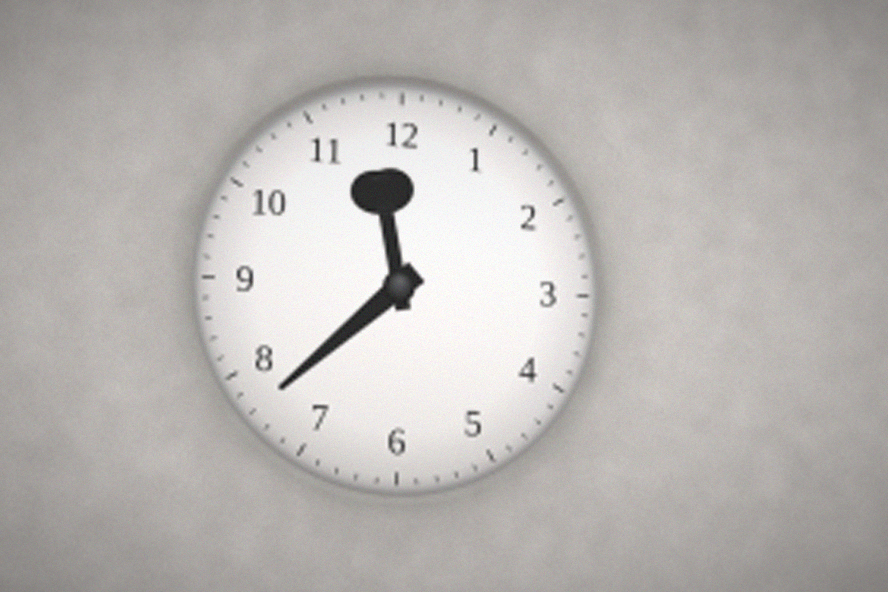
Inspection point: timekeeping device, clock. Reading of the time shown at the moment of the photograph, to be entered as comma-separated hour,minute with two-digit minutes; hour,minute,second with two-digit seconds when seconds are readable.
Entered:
11,38
